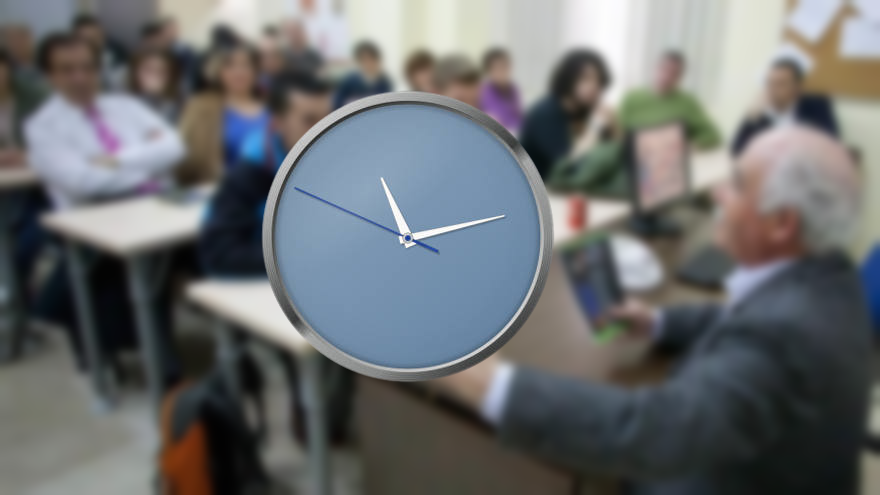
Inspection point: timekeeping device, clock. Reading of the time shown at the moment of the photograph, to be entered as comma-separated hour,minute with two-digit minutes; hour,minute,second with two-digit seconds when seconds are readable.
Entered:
11,12,49
